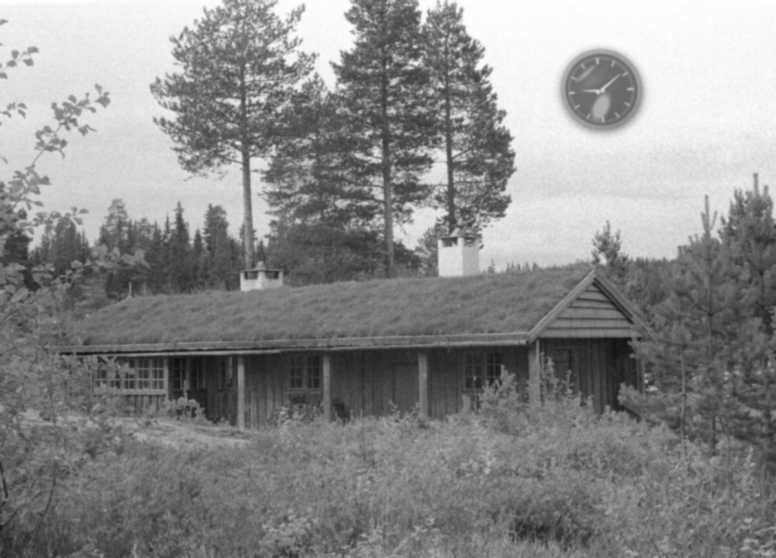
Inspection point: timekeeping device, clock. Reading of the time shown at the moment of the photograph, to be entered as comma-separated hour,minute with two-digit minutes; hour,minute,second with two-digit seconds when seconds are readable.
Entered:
9,09
